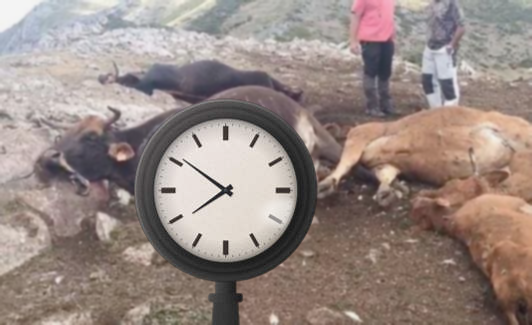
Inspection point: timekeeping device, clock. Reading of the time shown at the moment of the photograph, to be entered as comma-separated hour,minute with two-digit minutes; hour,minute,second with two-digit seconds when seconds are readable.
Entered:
7,51
